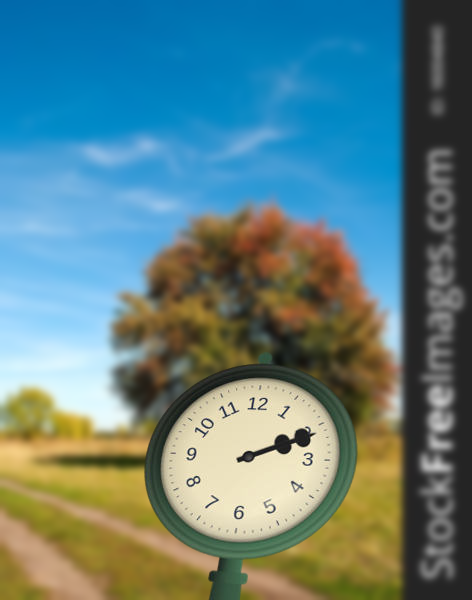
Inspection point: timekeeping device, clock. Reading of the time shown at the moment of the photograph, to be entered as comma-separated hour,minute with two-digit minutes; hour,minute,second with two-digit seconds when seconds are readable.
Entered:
2,11
